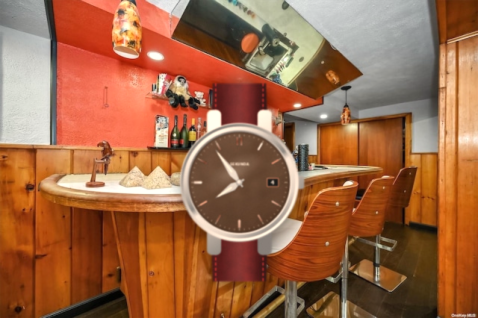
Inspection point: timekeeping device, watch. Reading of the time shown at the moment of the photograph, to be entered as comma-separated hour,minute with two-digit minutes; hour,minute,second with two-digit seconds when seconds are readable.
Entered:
7,54
